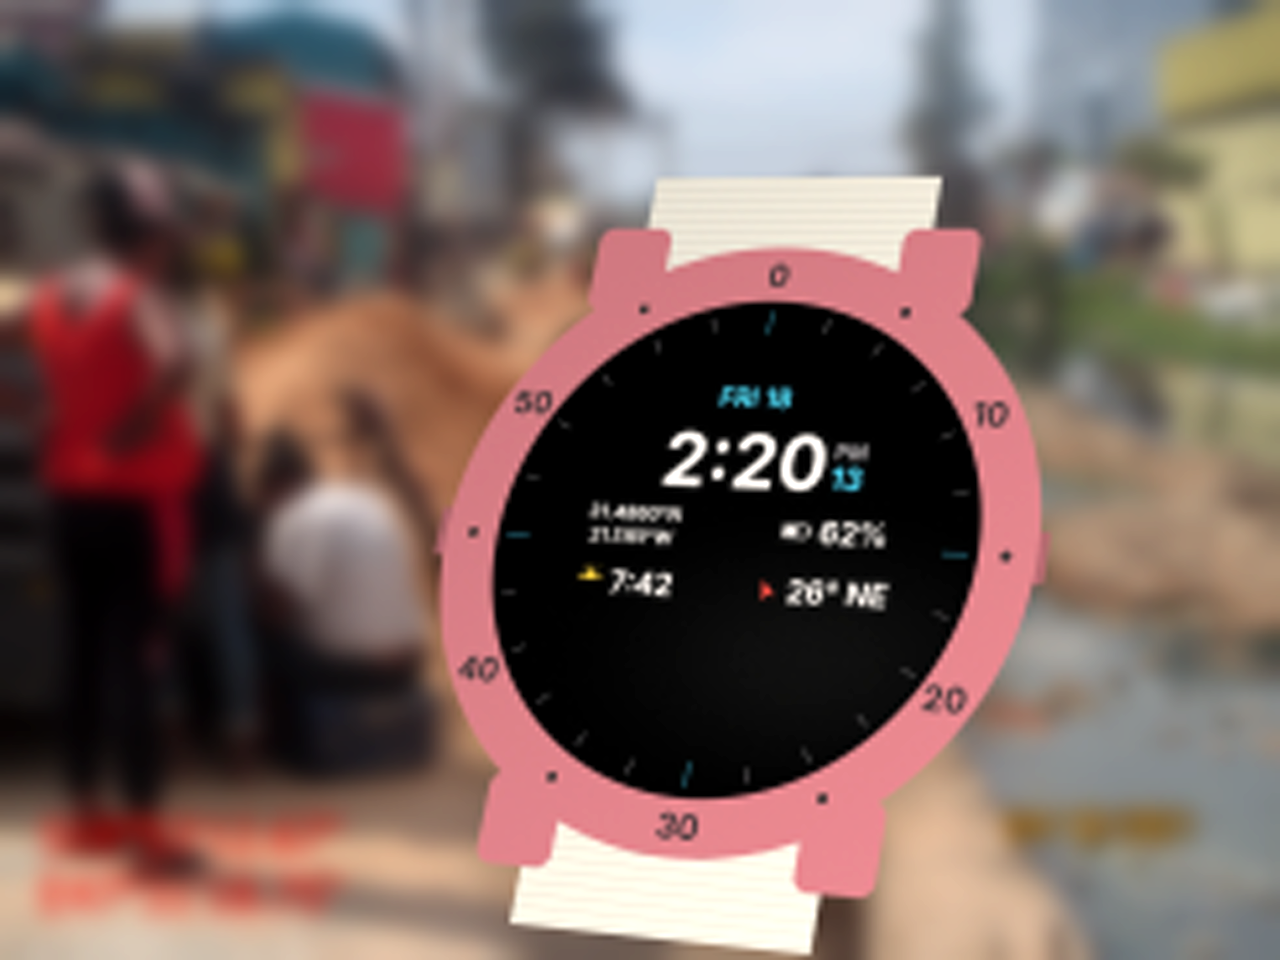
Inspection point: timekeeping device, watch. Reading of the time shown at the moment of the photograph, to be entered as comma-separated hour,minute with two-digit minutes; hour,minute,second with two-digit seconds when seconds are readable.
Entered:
2,20
